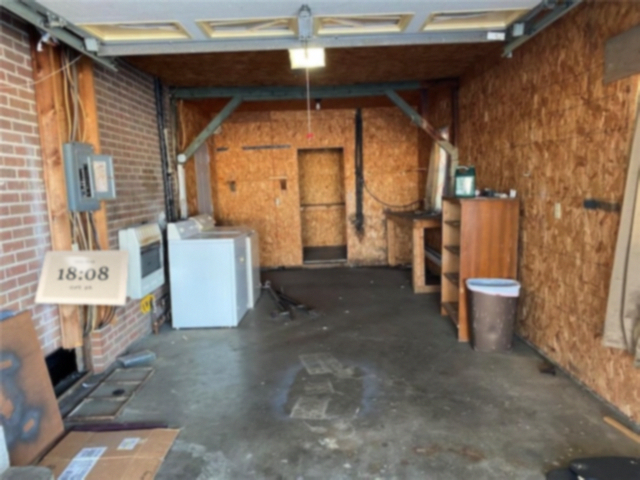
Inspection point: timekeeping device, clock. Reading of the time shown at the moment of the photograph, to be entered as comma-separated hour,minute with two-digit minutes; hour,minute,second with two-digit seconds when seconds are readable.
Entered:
18,08
